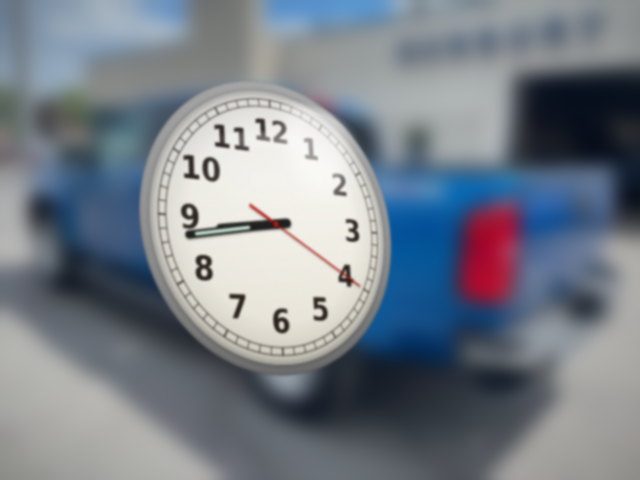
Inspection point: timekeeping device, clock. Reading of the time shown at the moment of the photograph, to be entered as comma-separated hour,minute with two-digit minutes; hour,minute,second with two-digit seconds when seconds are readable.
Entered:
8,43,20
